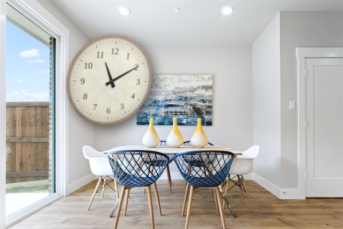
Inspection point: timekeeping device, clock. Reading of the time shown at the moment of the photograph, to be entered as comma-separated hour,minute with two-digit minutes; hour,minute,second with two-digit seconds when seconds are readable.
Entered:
11,10
